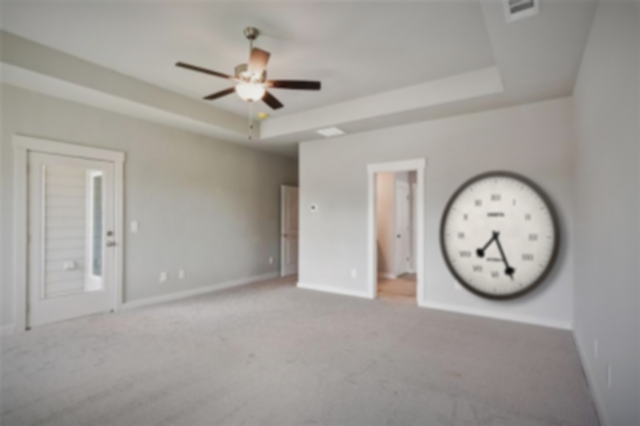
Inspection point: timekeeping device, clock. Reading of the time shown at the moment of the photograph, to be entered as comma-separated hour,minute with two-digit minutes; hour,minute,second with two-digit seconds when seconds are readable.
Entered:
7,26
